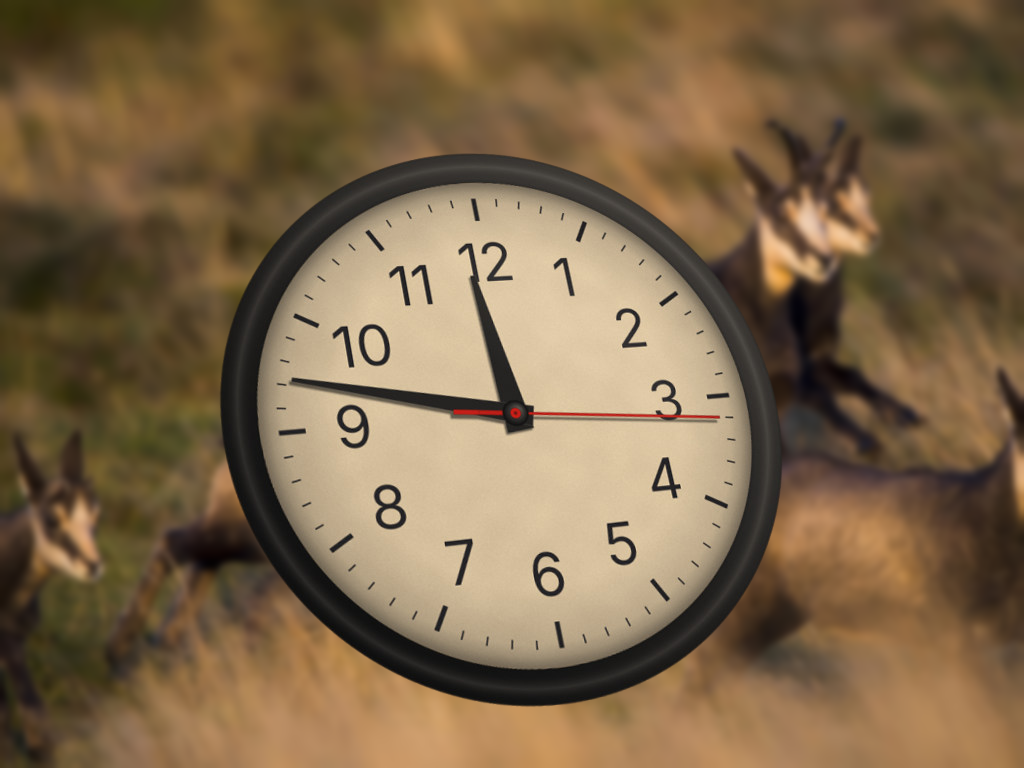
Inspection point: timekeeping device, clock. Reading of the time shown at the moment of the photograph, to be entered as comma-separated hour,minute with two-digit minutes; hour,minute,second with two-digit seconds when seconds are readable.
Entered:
11,47,16
